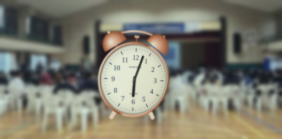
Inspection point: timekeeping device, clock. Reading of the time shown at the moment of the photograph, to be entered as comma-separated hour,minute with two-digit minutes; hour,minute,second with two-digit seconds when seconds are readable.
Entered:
6,03
